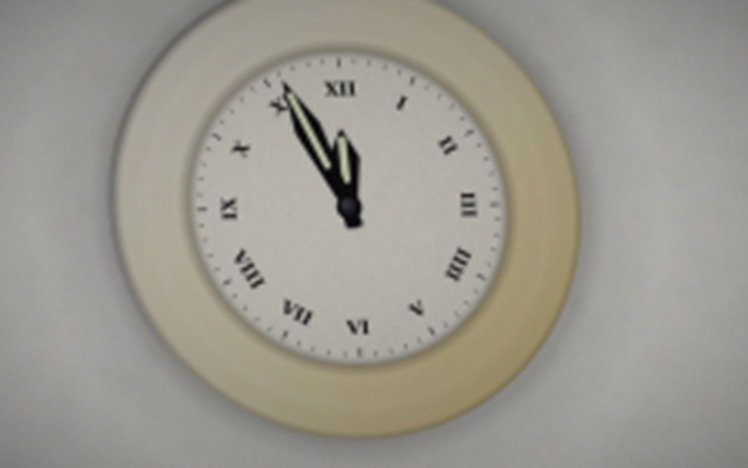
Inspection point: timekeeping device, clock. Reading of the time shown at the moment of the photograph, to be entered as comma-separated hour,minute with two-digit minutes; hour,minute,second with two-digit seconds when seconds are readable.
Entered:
11,56
